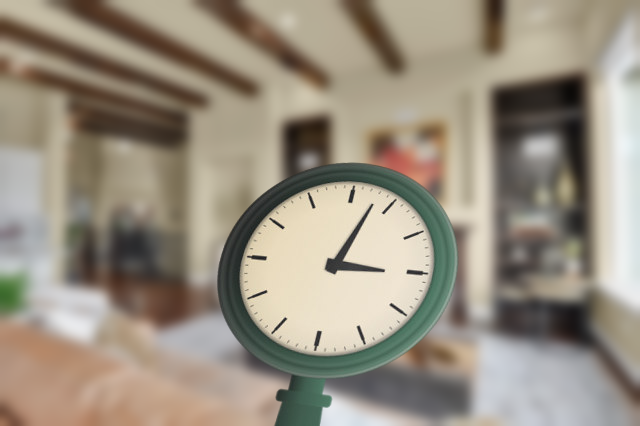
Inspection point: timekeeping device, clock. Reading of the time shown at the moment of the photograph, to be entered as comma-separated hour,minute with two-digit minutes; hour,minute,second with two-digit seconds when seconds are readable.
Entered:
3,03
